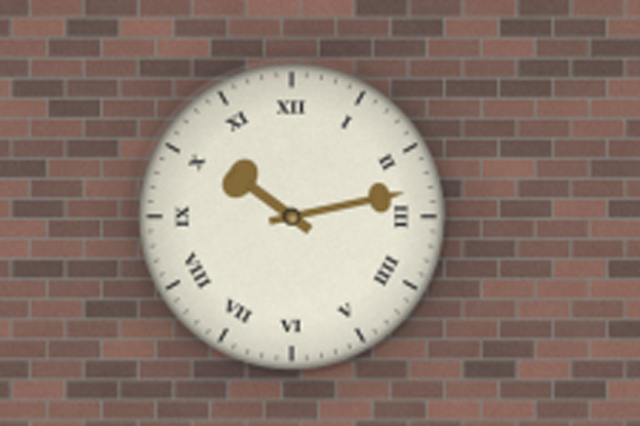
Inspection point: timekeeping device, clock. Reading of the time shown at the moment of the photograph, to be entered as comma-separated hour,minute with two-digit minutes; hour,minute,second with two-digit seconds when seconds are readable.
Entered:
10,13
